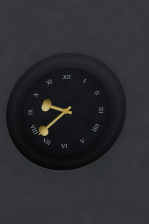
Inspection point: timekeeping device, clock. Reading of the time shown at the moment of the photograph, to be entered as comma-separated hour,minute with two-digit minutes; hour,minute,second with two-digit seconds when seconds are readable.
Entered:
9,38
